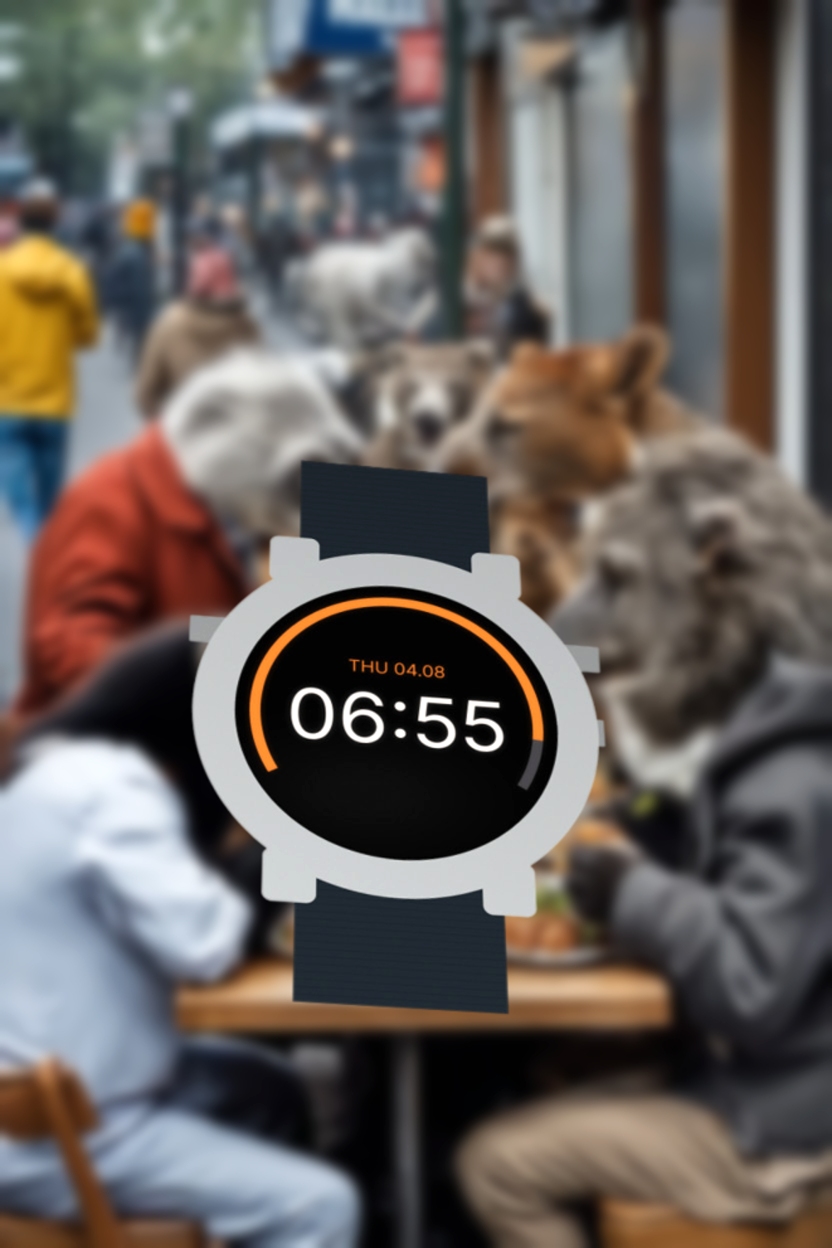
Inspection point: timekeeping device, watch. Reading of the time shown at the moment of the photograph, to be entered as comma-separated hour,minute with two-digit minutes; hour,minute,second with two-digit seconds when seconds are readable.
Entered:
6,55
